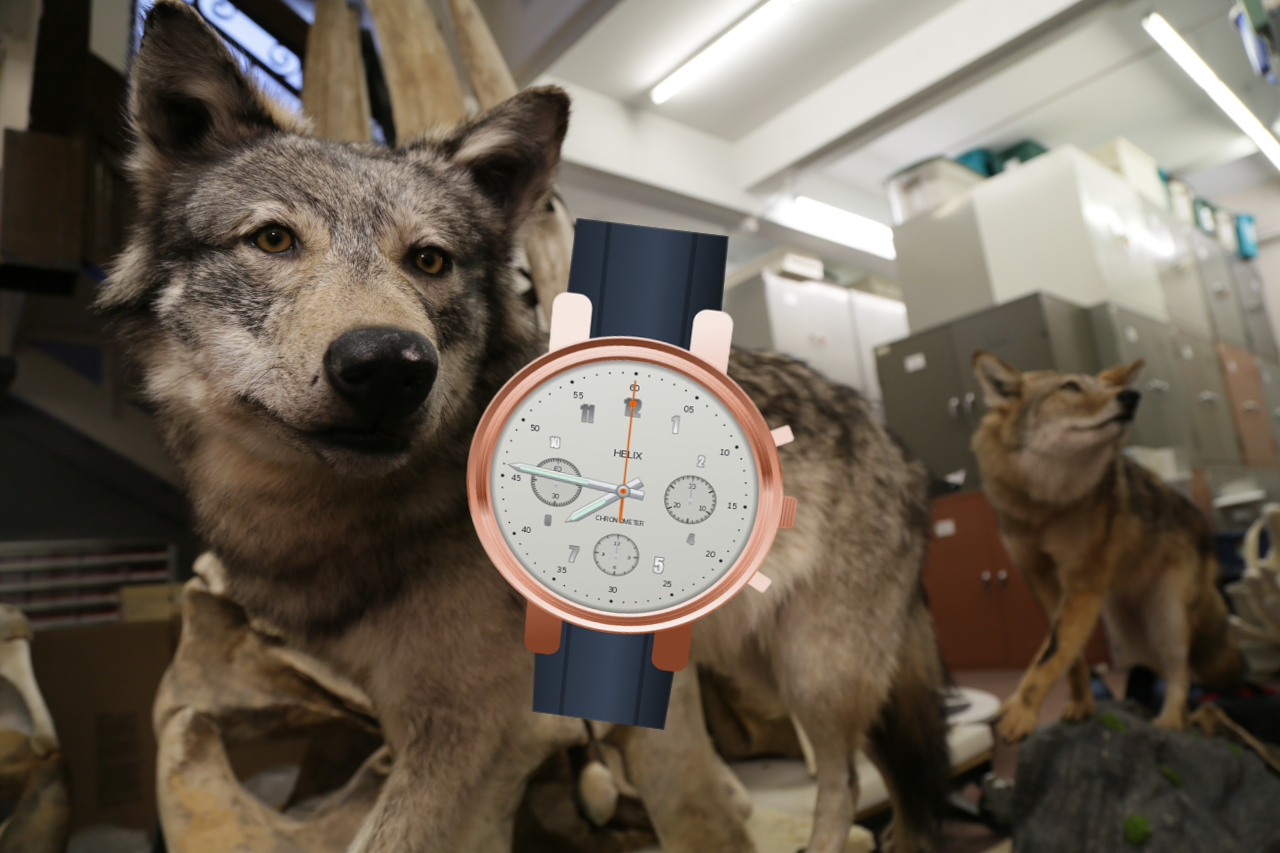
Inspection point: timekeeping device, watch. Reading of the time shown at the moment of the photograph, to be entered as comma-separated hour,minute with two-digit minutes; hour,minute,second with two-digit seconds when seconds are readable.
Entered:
7,46
